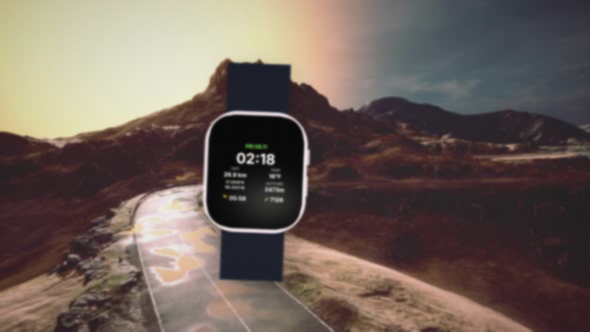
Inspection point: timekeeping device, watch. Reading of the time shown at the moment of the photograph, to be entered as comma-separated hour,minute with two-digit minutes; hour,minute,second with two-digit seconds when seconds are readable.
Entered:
2,18
